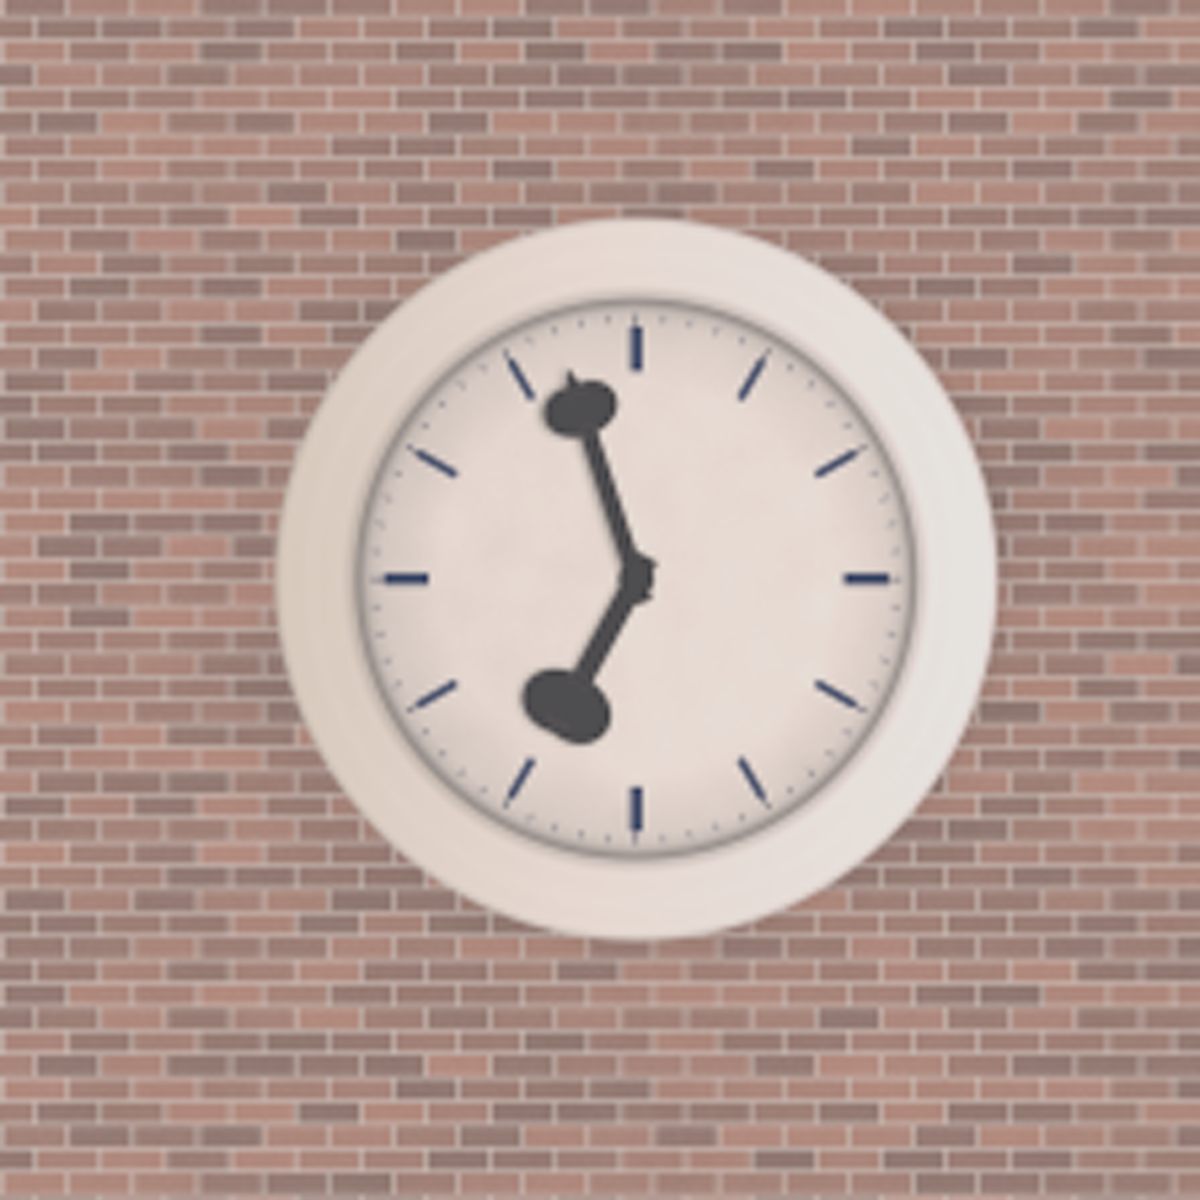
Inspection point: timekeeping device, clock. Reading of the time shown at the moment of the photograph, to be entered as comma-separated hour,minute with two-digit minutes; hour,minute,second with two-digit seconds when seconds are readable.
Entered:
6,57
